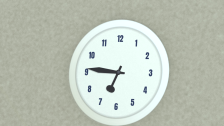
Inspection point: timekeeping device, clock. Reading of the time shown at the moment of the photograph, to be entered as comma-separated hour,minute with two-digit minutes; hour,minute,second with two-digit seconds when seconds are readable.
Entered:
6,46
